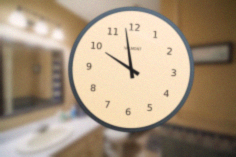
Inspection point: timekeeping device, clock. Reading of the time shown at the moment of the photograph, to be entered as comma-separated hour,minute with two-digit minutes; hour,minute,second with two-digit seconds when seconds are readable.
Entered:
9,58
